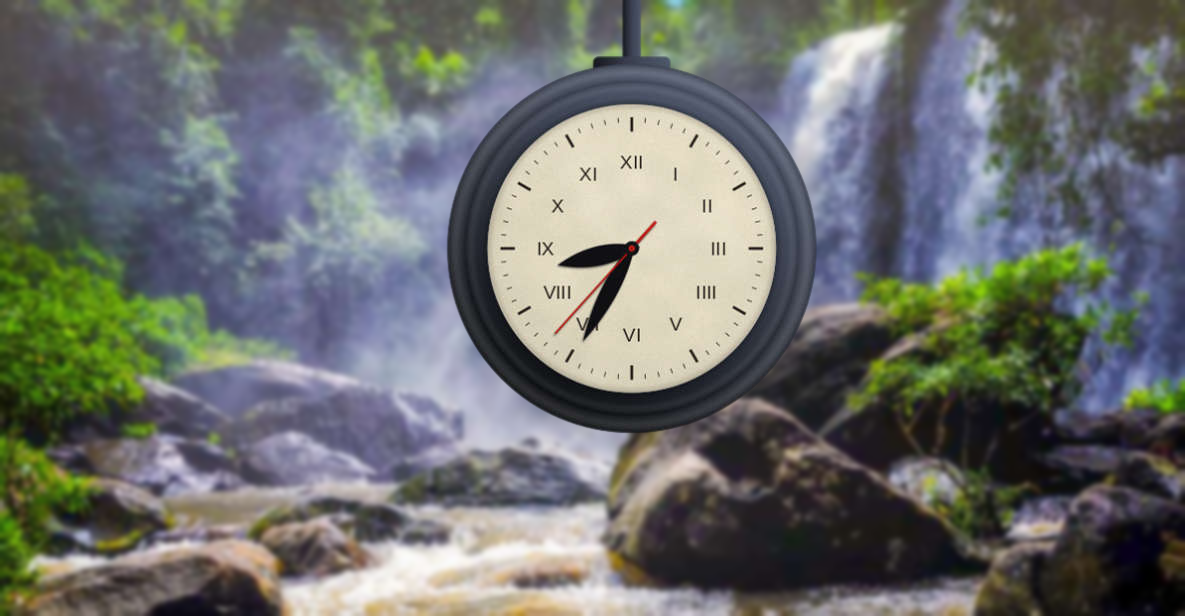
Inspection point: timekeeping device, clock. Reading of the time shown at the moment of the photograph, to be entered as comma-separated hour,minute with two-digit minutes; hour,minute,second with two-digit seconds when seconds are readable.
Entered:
8,34,37
